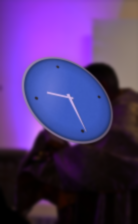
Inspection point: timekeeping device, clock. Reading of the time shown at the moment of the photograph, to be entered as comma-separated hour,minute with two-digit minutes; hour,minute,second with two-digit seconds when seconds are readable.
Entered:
9,29
